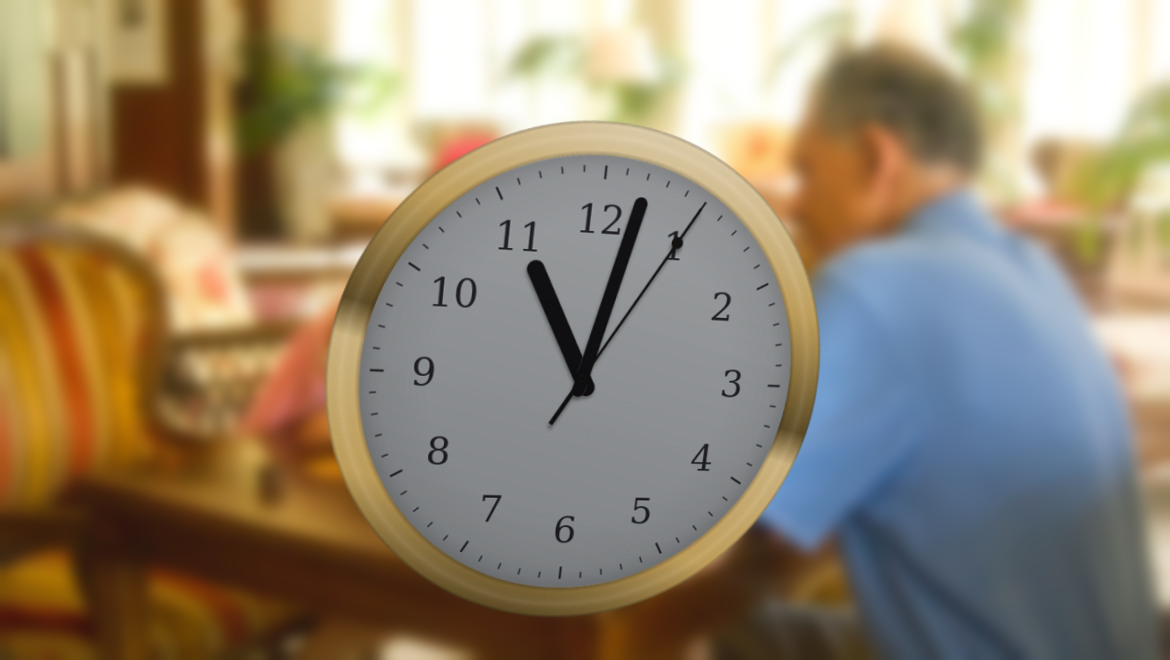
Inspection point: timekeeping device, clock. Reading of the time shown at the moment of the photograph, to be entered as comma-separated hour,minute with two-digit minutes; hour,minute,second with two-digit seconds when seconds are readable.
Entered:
11,02,05
